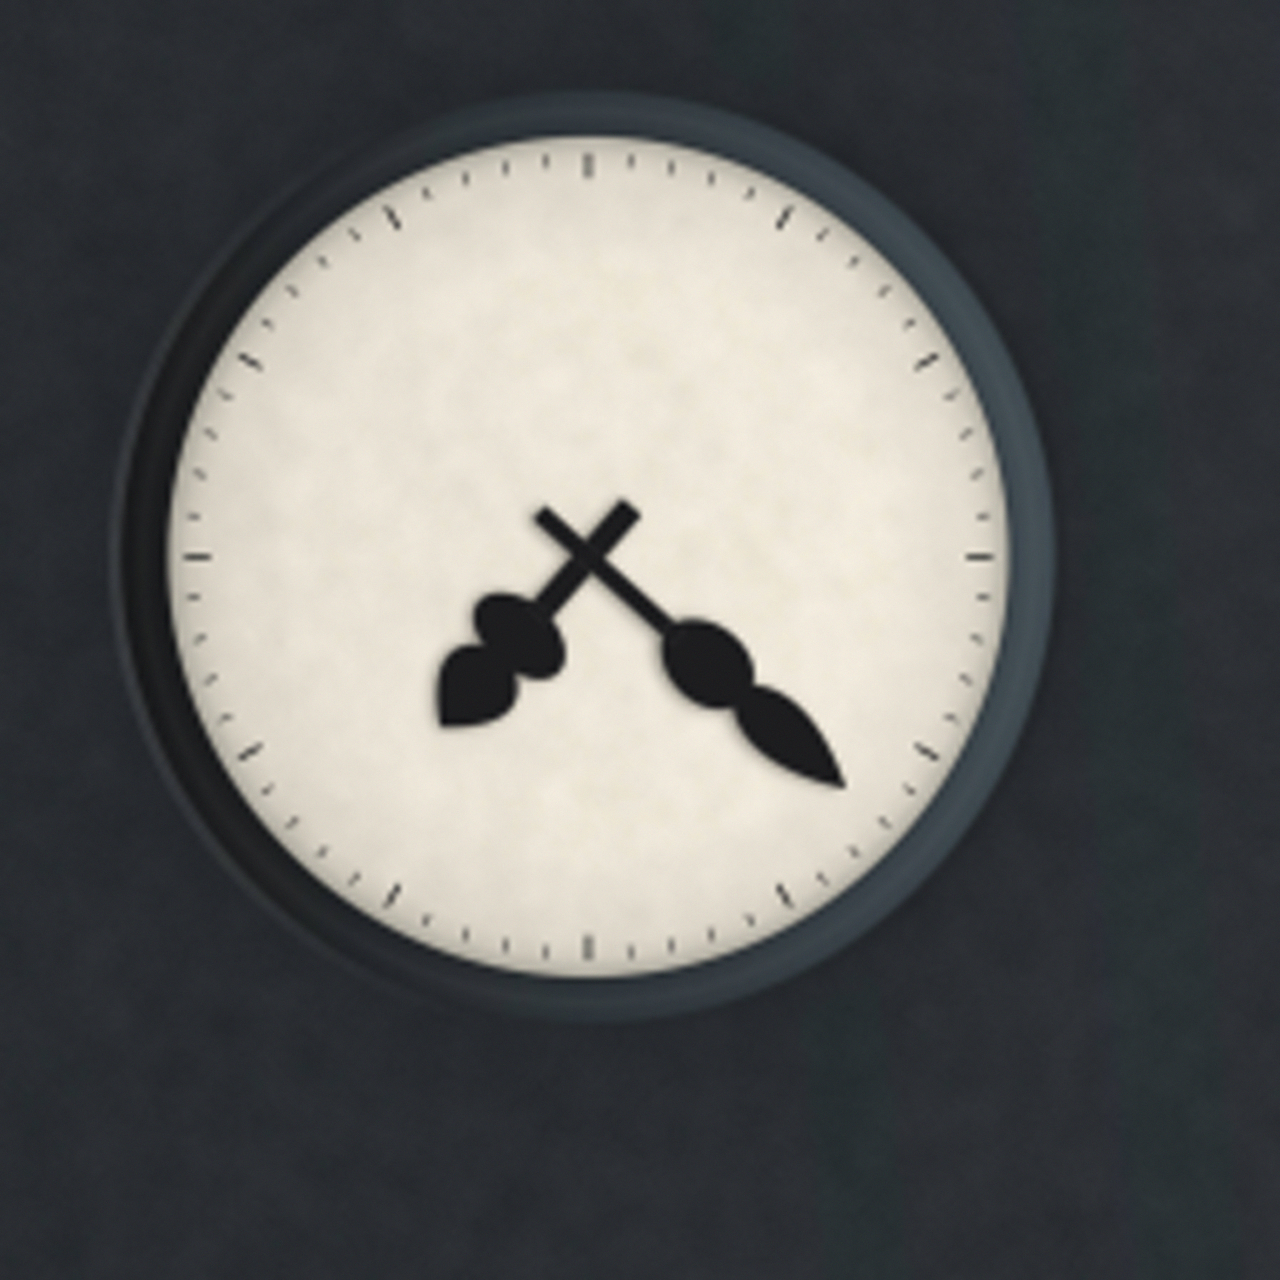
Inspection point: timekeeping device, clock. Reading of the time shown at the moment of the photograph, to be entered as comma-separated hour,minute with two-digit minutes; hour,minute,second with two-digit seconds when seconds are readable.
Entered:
7,22
